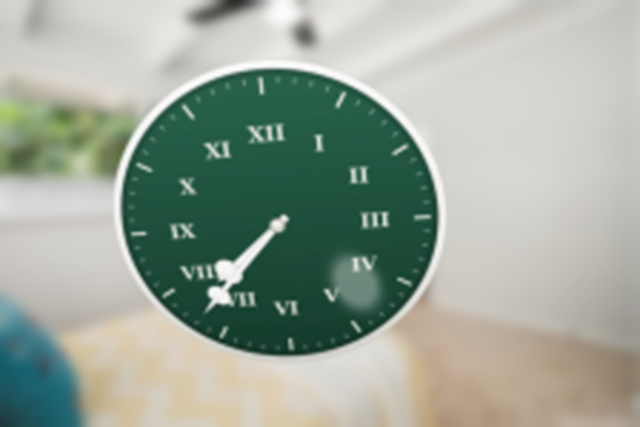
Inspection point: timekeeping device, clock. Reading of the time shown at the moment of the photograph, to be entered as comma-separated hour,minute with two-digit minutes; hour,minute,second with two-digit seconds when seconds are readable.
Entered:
7,37
